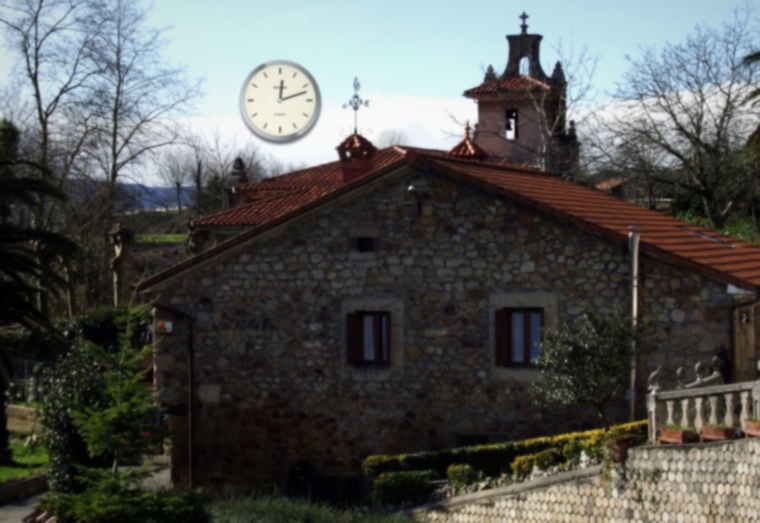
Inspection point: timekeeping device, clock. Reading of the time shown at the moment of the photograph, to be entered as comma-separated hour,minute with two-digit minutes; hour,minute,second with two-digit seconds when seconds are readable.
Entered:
12,12
